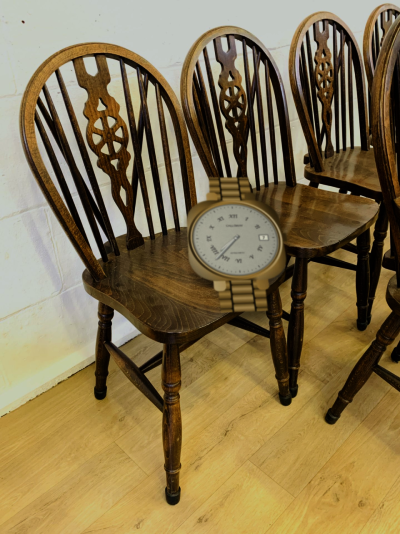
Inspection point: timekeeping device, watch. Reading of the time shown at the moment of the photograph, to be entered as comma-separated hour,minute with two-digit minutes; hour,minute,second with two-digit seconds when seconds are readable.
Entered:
7,37
